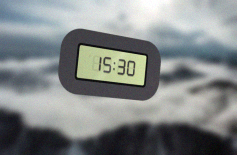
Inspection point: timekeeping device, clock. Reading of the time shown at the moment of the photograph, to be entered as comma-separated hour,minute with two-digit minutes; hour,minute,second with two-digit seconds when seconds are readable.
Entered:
15,30
